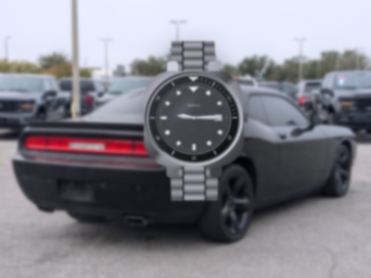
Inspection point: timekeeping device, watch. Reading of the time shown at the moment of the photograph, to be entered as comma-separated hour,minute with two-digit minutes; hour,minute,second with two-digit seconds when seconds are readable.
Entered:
9,15
